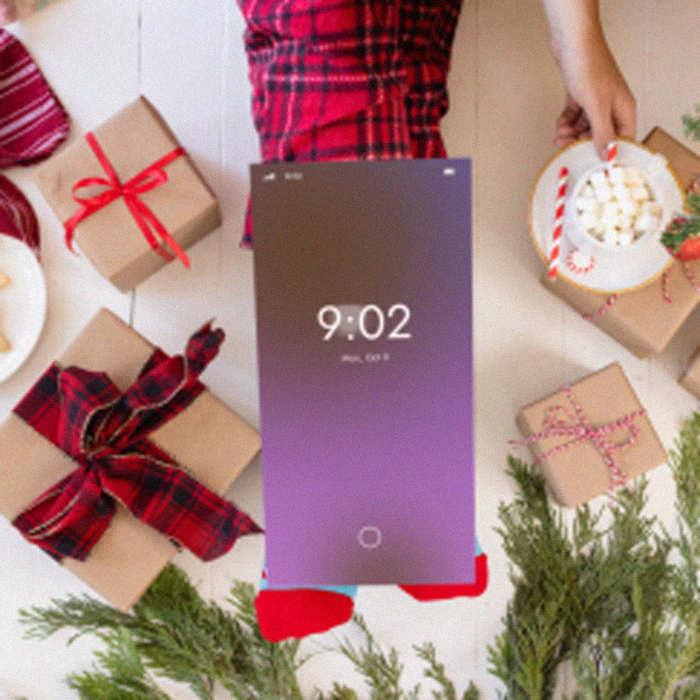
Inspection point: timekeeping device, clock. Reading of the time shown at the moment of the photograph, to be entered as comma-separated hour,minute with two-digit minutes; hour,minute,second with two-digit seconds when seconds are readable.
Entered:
9,02
